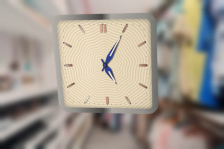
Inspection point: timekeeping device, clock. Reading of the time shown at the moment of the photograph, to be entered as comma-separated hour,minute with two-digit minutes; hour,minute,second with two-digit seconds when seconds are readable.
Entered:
5,05
